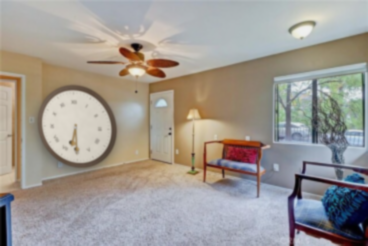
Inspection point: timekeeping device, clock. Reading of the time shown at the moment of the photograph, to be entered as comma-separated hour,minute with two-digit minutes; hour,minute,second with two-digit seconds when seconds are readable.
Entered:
6,30
